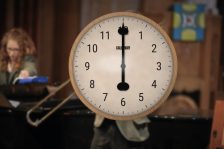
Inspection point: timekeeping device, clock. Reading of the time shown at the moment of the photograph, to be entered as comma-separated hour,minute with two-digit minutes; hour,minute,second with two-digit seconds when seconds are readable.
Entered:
6,00
